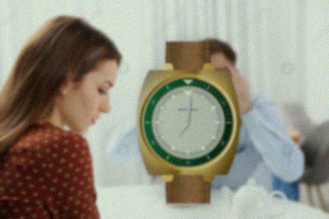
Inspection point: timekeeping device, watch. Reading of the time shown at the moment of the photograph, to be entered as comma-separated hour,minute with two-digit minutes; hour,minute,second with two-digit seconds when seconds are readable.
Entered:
7,01
